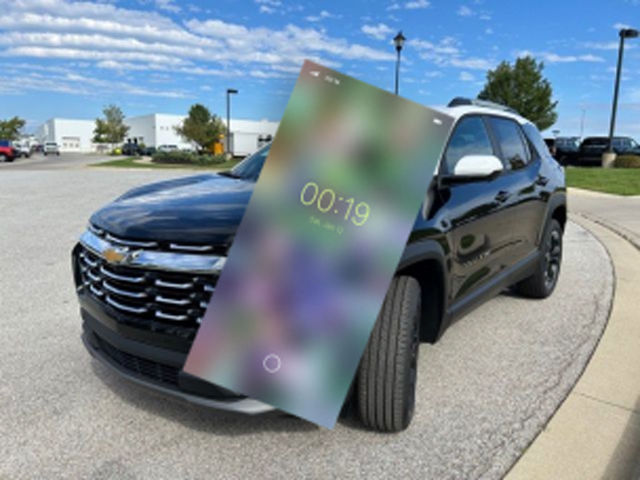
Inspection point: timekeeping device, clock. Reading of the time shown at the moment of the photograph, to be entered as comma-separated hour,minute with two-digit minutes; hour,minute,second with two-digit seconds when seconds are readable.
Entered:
0,19
